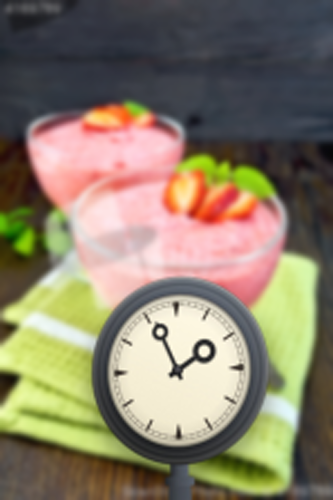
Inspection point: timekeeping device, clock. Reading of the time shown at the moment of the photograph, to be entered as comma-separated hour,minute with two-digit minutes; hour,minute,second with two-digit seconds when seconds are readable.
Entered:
1,56
